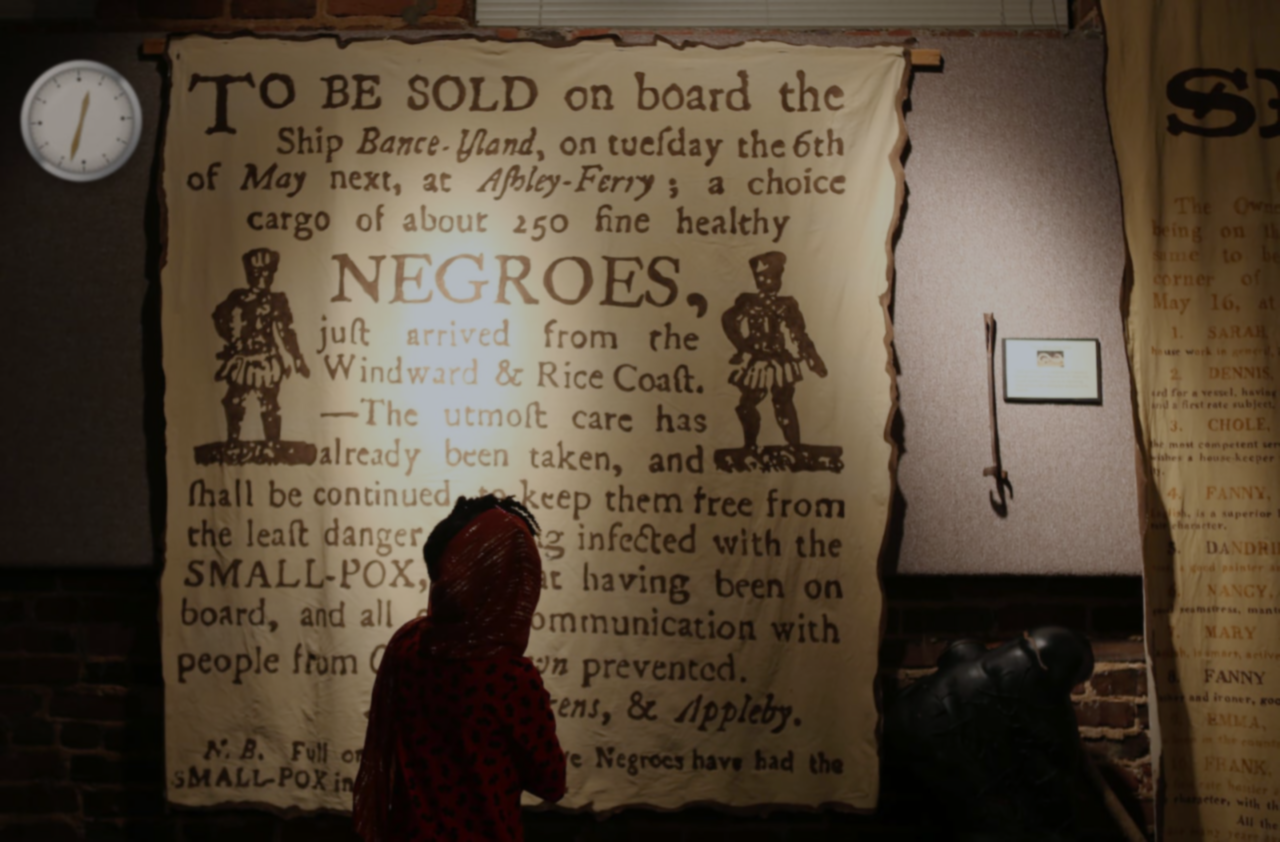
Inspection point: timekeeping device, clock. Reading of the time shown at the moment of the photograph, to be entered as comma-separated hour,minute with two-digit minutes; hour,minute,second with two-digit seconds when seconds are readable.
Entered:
12,33
